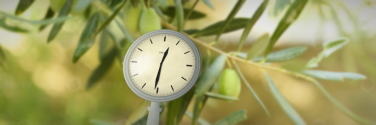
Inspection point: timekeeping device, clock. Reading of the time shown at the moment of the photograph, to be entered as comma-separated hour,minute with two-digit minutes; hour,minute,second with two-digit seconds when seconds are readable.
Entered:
12,31
